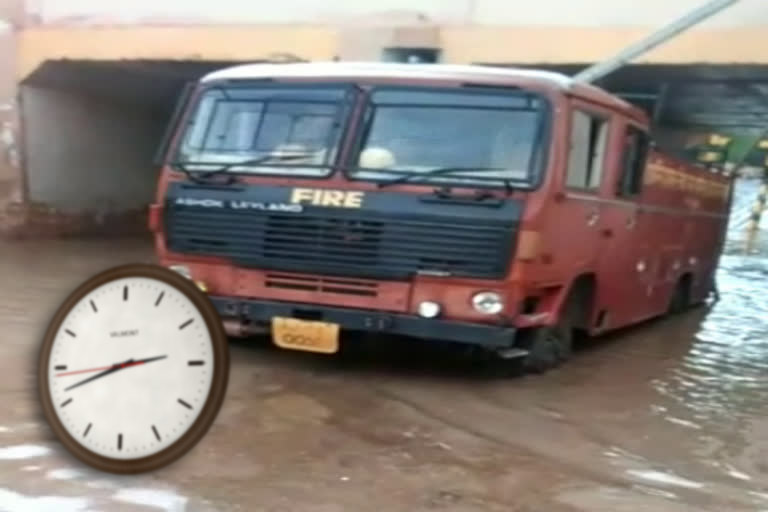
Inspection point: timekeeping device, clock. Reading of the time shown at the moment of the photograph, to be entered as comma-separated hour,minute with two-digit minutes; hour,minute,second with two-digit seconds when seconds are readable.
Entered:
2,41,44
